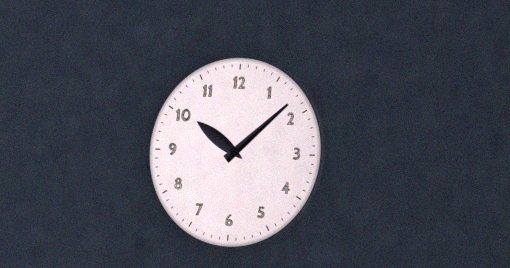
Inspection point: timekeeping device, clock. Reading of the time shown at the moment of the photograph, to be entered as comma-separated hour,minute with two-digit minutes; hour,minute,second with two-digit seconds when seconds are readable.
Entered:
10,08
